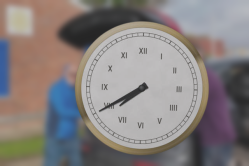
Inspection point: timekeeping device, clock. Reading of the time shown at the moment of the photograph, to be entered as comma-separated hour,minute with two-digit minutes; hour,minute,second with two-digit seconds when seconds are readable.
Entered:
7,40
